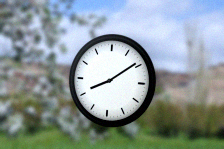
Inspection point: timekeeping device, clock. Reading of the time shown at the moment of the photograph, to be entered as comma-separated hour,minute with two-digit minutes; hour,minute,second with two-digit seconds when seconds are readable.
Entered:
8,09
